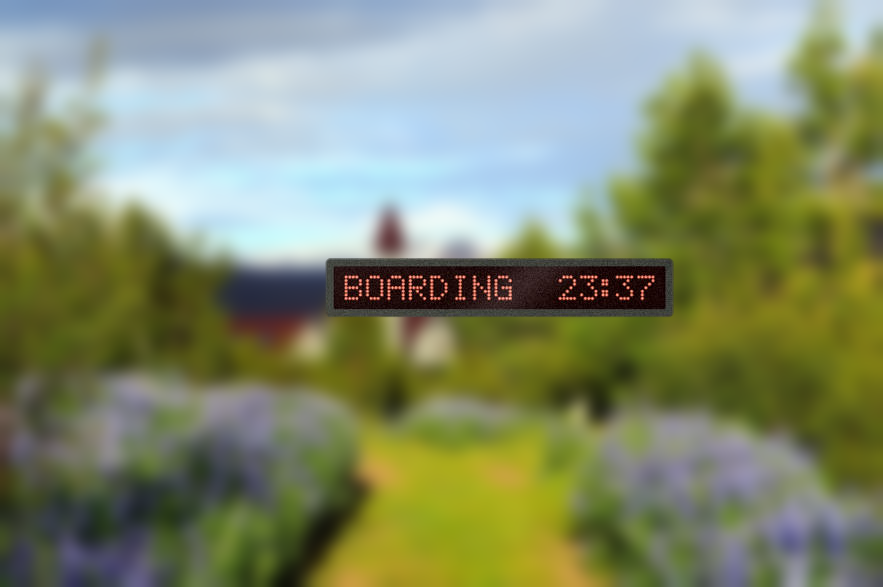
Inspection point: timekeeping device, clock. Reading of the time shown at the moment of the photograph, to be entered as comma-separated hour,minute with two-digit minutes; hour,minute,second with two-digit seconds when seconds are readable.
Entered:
23,37
